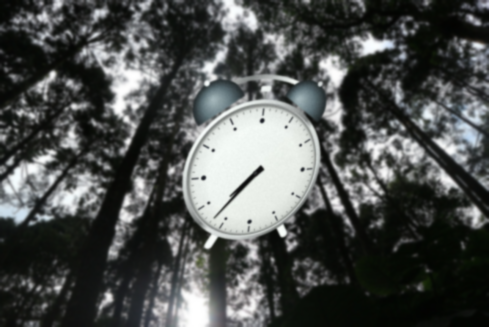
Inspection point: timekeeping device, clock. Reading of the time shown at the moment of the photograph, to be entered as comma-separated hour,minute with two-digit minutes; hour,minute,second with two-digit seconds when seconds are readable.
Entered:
7,37
